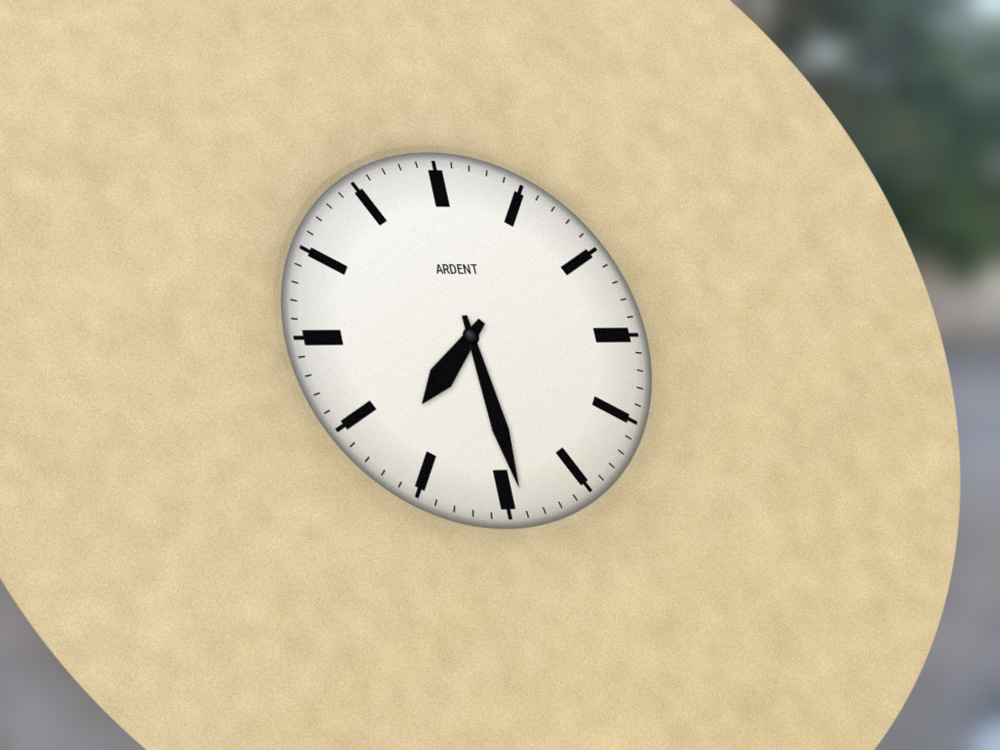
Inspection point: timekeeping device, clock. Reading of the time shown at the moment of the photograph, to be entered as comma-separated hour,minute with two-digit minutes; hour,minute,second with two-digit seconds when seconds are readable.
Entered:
7,29
